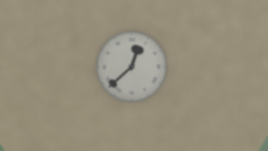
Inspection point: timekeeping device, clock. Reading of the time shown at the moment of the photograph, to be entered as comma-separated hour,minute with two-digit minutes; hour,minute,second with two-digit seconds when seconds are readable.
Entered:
12,38
